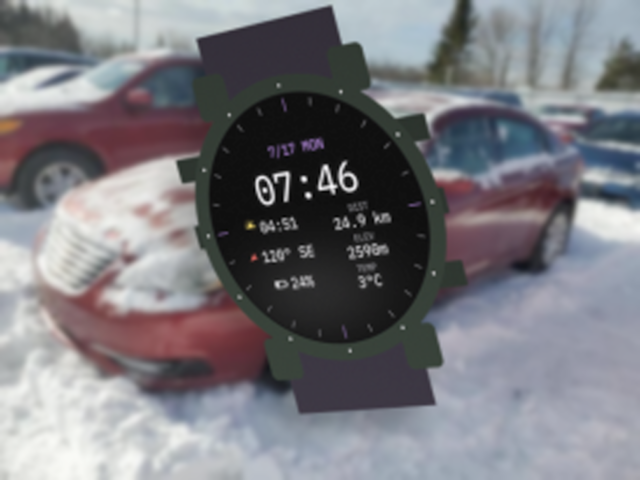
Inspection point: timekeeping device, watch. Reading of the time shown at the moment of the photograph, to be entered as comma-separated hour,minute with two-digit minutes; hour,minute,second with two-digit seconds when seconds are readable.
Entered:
7,46
